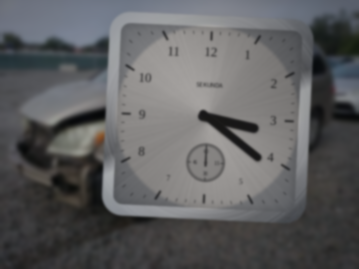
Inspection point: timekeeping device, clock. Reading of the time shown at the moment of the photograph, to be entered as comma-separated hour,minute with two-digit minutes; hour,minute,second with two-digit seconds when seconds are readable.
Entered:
3,21
